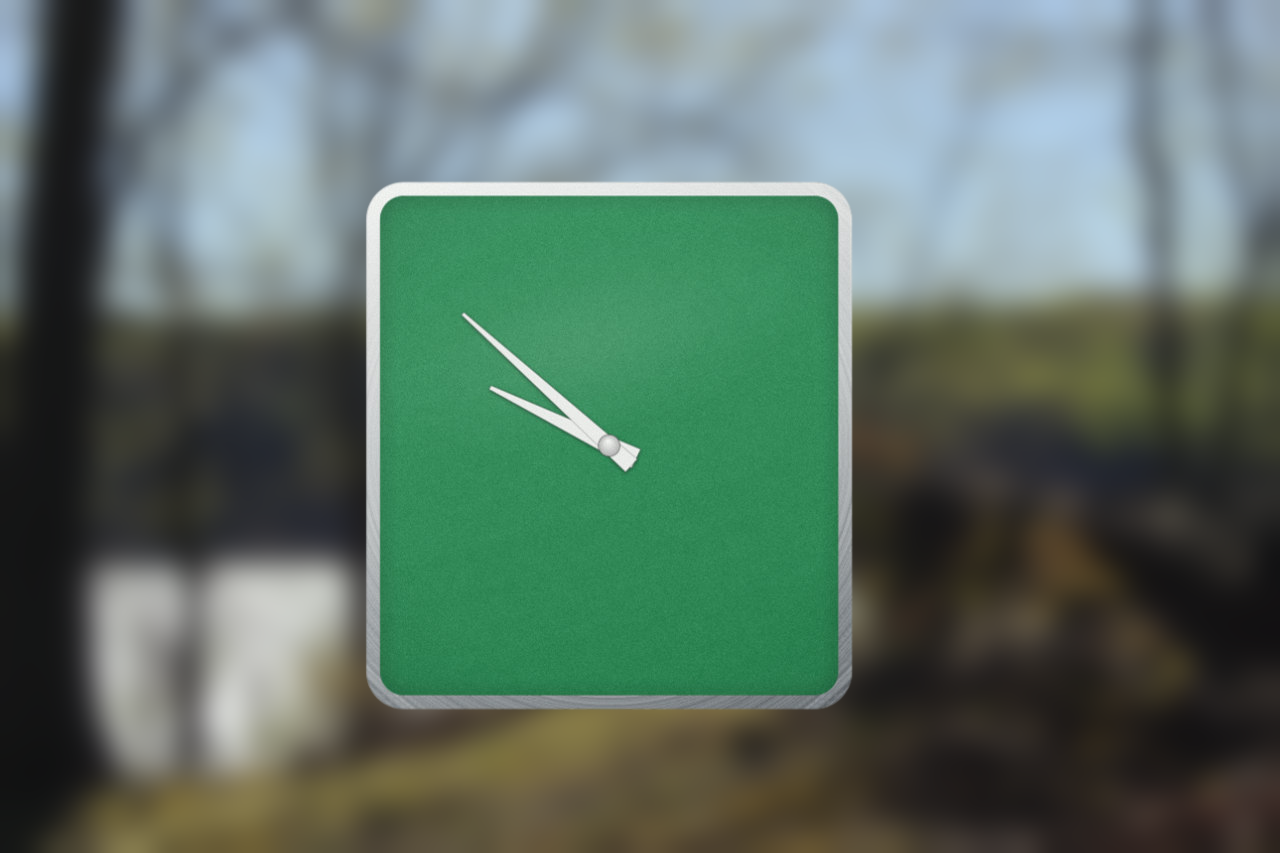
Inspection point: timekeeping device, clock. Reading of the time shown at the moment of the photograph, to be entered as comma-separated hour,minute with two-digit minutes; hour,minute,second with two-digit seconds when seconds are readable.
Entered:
9,52
